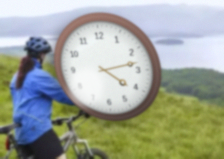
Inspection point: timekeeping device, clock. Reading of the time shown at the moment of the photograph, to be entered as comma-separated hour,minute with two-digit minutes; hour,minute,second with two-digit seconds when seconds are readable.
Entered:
4,13
